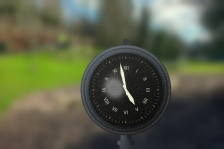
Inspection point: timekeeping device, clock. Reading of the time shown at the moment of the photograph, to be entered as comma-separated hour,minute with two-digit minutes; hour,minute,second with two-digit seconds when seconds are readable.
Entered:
4,58
